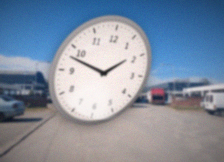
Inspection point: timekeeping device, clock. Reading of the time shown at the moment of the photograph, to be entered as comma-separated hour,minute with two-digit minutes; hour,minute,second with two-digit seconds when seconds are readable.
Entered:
1,48
